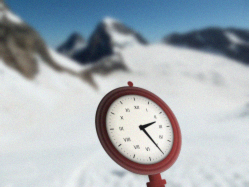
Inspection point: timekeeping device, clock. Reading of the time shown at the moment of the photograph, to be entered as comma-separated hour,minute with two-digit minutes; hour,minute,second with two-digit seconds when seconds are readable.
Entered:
2,25
